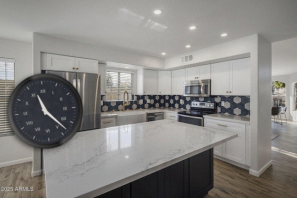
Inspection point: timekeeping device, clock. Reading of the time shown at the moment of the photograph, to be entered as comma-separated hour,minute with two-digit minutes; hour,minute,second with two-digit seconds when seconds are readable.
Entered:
11,23
